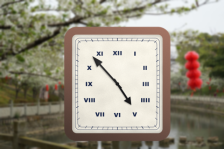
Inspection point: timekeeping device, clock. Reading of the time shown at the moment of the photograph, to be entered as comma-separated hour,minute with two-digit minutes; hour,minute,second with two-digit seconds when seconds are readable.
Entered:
4,53
